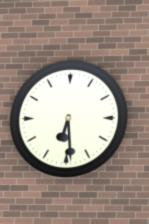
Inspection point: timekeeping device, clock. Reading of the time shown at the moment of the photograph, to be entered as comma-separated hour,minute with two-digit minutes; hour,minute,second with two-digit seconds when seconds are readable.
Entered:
6,29
